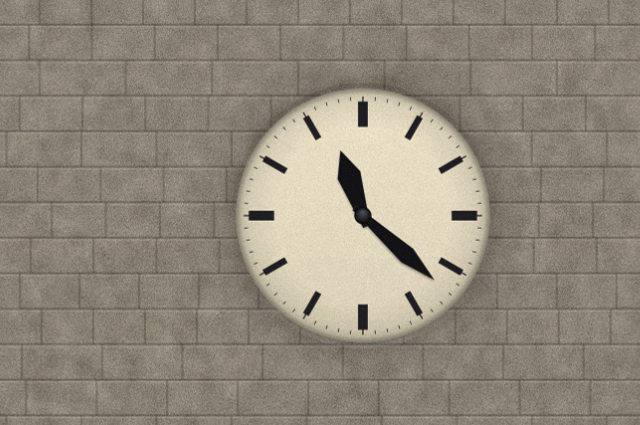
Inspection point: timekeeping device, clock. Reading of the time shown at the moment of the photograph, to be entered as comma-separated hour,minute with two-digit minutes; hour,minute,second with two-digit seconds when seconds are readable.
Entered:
11,22
